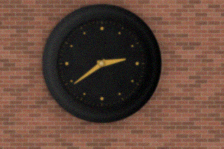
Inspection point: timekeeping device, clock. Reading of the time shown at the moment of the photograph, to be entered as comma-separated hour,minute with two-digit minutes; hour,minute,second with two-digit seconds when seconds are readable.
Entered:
2,39
